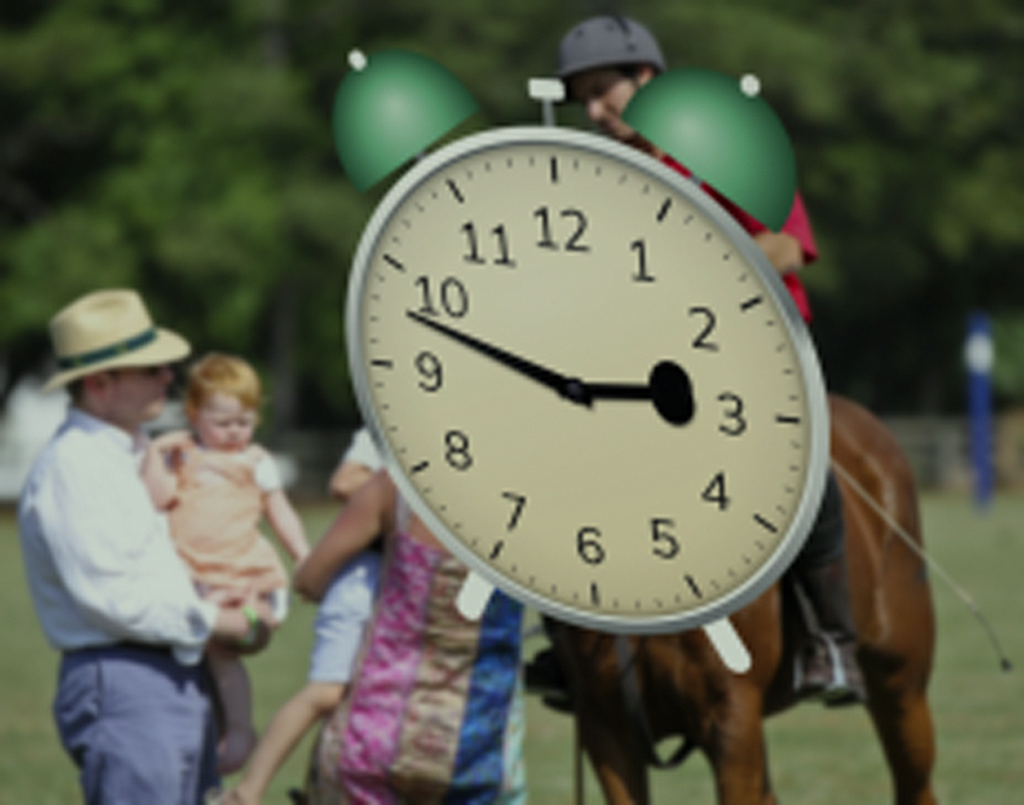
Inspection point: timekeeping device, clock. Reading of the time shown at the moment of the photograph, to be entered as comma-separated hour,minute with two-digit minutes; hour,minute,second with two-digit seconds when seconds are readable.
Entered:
2,48
